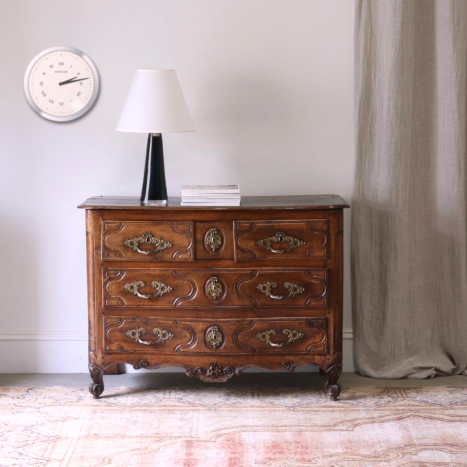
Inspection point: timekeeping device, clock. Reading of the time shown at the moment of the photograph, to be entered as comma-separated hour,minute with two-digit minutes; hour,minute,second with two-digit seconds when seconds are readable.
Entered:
2,13
